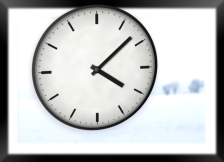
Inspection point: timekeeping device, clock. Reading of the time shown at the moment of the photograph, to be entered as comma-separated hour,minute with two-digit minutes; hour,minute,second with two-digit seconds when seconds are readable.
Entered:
4,08
